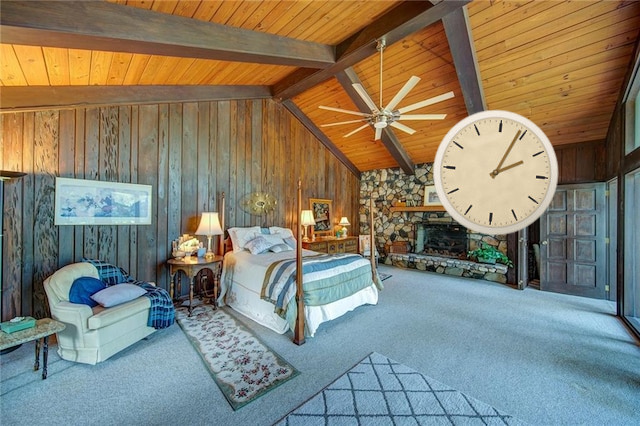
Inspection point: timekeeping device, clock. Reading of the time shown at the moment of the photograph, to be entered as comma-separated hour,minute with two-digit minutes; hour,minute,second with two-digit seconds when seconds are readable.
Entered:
2,04
